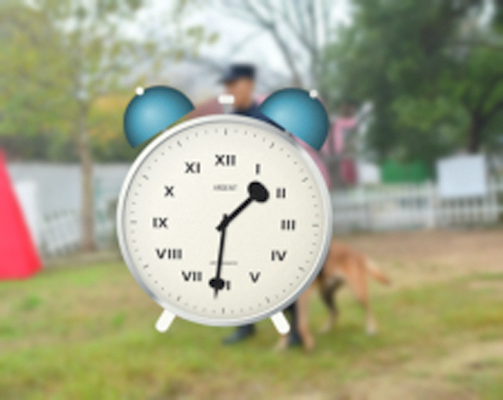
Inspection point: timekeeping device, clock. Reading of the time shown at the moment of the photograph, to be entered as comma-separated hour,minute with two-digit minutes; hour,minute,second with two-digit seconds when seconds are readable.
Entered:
1,31
